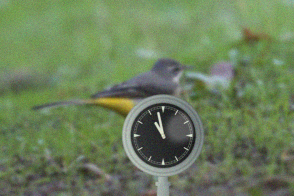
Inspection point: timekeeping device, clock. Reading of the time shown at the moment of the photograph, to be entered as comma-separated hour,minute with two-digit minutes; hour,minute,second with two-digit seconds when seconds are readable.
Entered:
10,58
